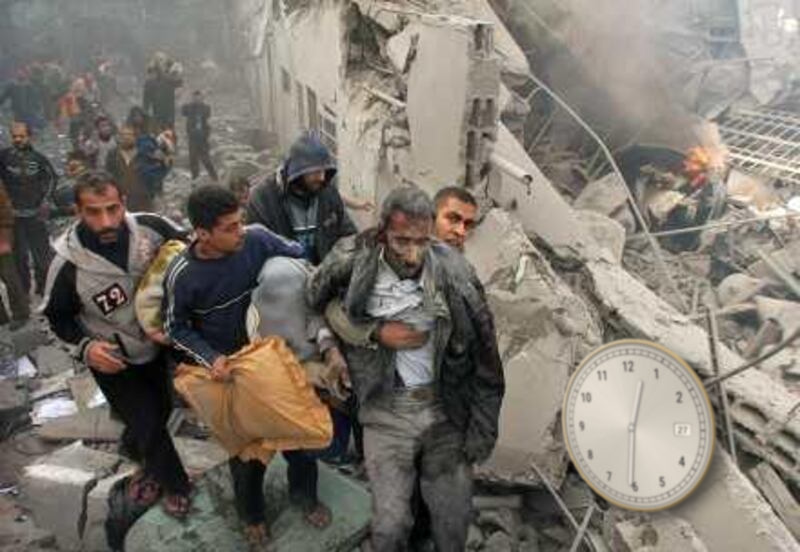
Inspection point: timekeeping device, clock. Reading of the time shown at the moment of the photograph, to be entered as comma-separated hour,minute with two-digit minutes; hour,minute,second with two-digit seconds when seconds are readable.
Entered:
12,31
